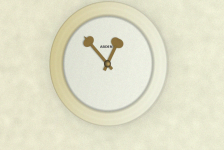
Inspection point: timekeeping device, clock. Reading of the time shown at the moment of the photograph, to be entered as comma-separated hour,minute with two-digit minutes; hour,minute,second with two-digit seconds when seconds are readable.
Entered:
12,53
